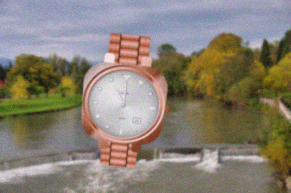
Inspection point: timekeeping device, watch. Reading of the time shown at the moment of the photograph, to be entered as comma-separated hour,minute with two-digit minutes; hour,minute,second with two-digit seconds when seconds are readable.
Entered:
11,00
